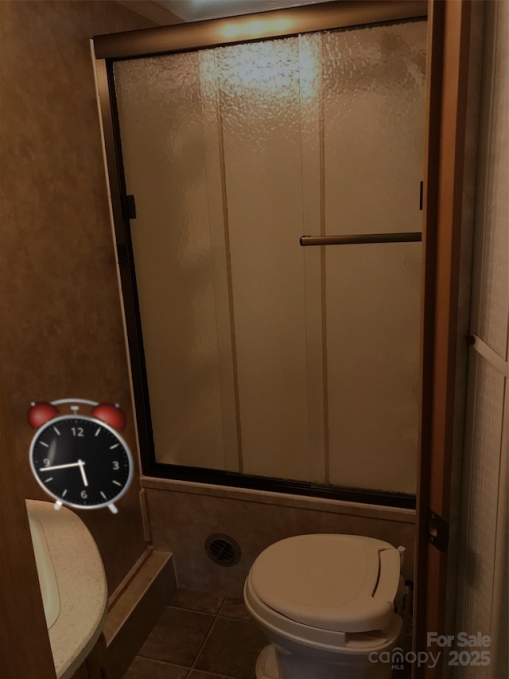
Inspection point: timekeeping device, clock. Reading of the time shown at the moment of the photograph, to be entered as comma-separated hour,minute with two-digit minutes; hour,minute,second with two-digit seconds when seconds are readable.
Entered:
5,43
